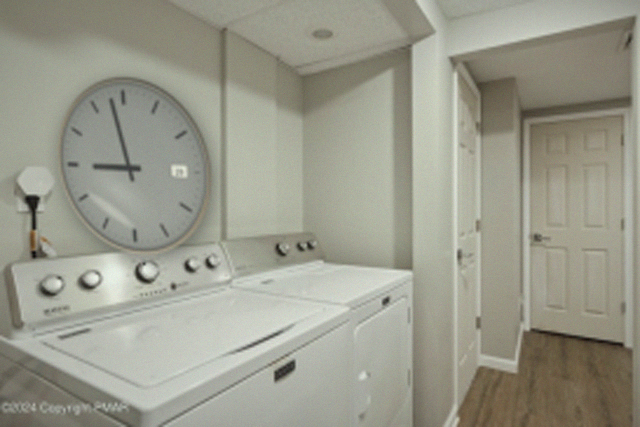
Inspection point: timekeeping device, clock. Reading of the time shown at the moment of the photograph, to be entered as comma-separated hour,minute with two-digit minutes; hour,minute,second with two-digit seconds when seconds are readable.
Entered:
8,58
